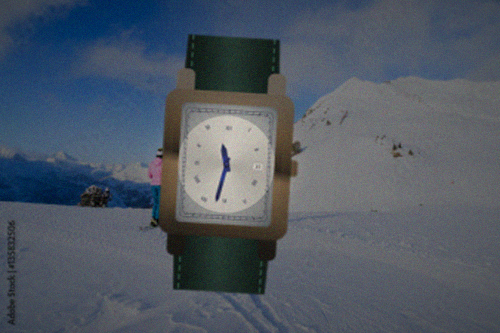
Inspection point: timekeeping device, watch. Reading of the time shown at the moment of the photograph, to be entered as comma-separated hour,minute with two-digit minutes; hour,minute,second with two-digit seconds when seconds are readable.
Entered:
11,32
